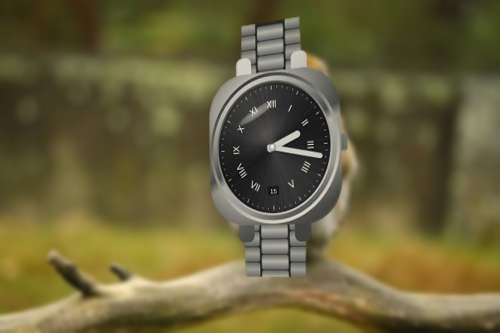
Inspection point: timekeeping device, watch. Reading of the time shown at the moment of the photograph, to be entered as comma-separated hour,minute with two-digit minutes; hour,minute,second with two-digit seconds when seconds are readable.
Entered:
2,17
